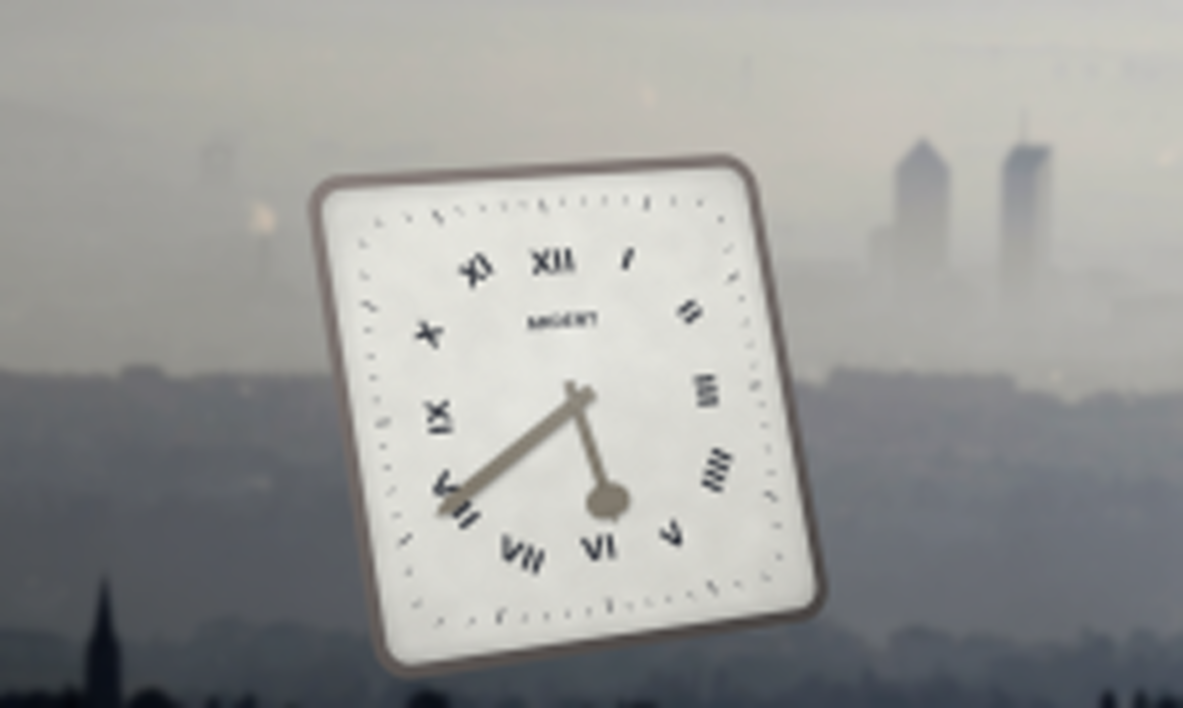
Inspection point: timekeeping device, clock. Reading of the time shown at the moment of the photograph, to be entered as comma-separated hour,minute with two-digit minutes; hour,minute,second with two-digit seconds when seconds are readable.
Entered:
5,40
